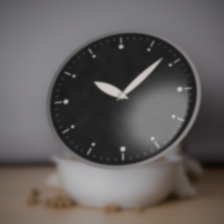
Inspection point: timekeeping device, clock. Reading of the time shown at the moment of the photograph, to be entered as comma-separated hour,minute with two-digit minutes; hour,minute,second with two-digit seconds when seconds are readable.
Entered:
10,08
